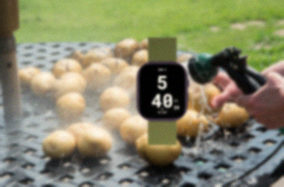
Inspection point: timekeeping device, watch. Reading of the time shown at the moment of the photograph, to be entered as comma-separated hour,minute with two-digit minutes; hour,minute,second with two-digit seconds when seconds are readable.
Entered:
5,40
